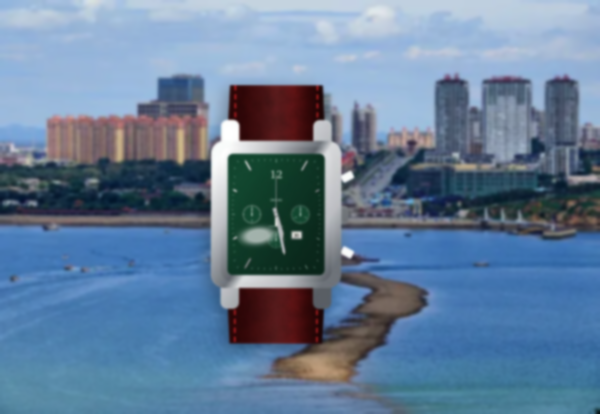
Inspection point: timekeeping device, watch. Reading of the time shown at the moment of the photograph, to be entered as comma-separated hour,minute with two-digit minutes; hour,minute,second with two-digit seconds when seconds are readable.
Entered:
5,28
